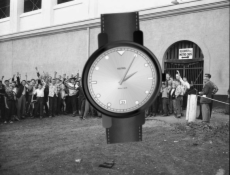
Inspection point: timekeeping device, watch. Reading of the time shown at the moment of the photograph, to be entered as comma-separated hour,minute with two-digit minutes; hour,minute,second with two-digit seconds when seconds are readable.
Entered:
2,05
